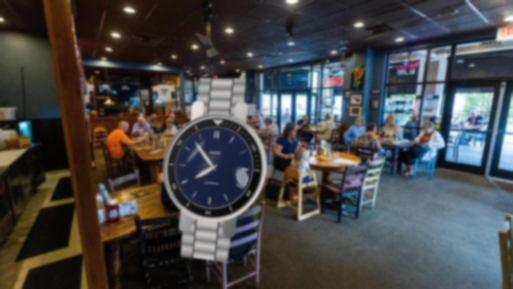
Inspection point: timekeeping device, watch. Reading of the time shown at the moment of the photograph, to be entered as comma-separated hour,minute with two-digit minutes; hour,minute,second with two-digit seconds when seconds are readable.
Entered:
7,53
